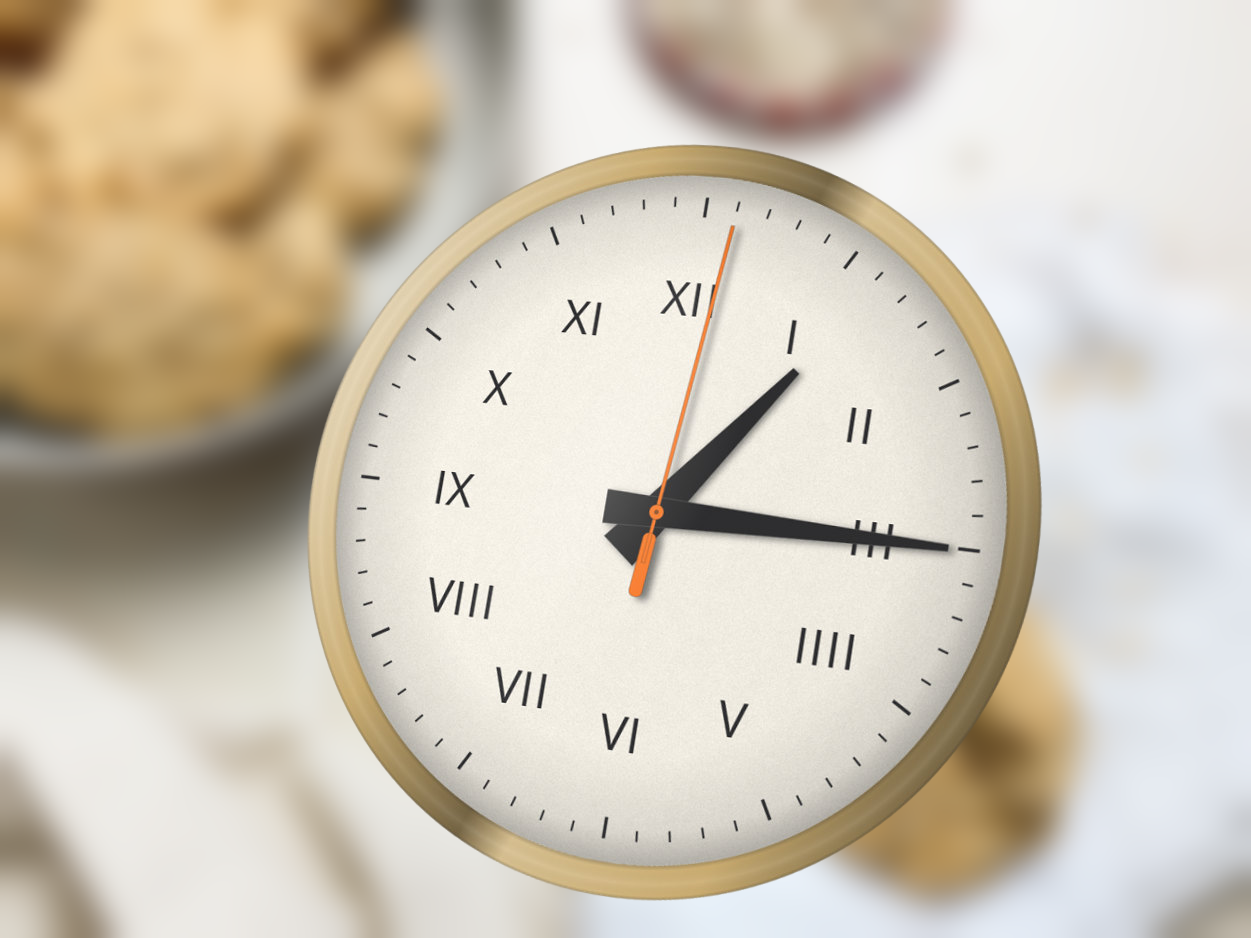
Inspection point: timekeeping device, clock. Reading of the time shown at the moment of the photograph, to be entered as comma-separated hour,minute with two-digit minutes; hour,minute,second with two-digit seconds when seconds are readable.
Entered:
1,15,01
